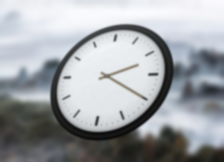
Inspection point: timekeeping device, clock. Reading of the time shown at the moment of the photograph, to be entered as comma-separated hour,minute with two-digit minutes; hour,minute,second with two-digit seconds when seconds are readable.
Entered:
2,20
